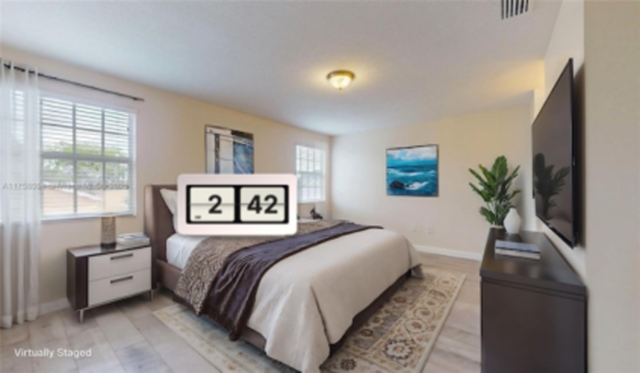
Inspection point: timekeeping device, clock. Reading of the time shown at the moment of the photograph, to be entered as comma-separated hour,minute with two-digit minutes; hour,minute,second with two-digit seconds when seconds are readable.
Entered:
2,42
